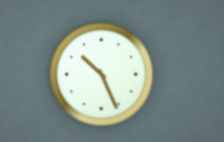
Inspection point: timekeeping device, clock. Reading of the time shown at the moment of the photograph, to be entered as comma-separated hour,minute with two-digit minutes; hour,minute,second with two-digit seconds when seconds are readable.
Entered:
10,26
